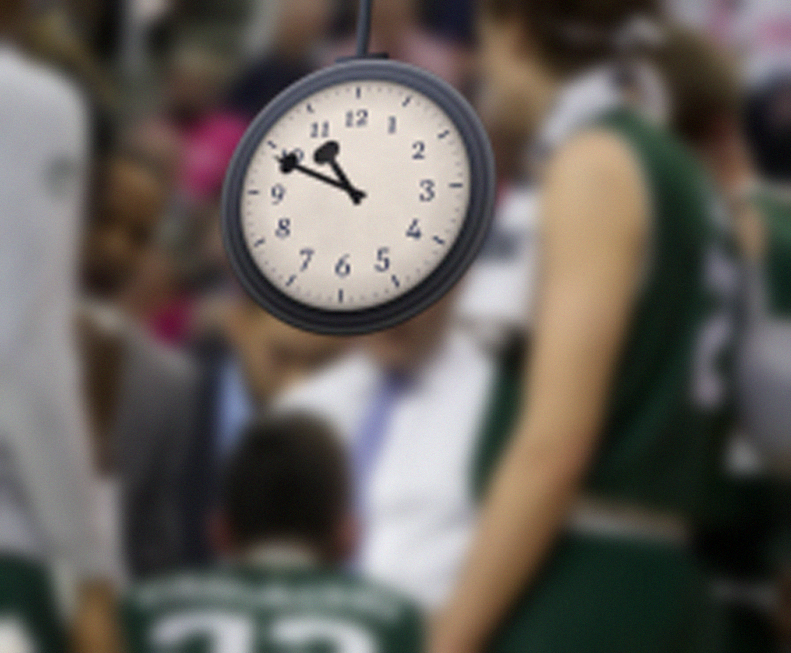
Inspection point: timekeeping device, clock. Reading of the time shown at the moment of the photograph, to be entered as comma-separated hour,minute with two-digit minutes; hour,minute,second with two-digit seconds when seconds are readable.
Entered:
10,49
